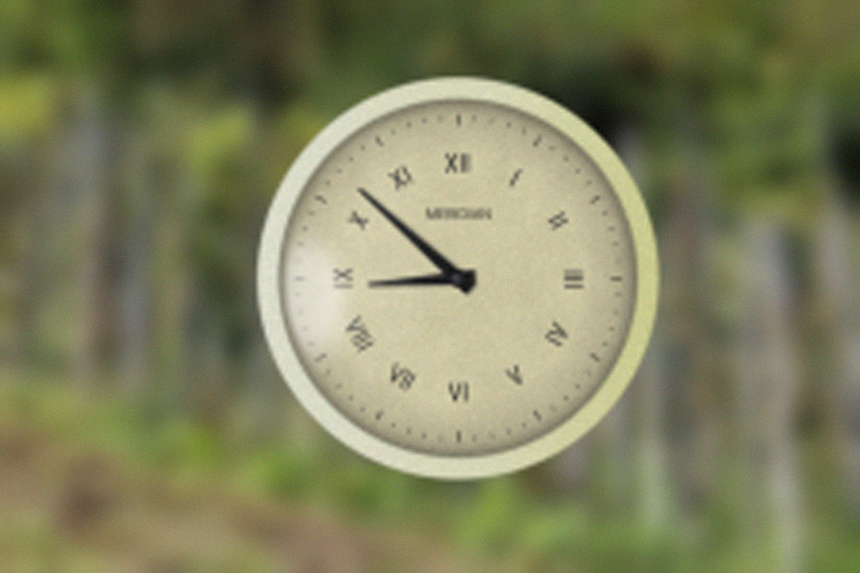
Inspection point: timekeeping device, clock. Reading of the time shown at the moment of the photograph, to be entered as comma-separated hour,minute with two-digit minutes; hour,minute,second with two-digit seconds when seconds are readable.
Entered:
8,52
